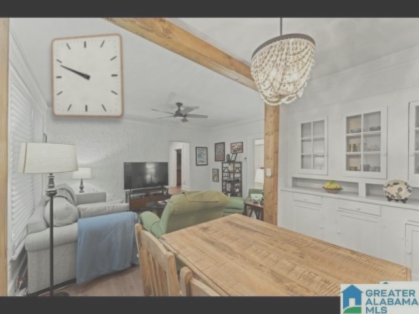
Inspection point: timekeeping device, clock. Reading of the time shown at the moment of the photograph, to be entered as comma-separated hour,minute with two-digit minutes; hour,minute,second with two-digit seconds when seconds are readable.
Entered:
9,49
